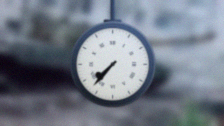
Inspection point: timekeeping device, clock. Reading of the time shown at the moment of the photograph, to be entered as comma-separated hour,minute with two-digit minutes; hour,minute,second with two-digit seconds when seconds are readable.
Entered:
7,37
